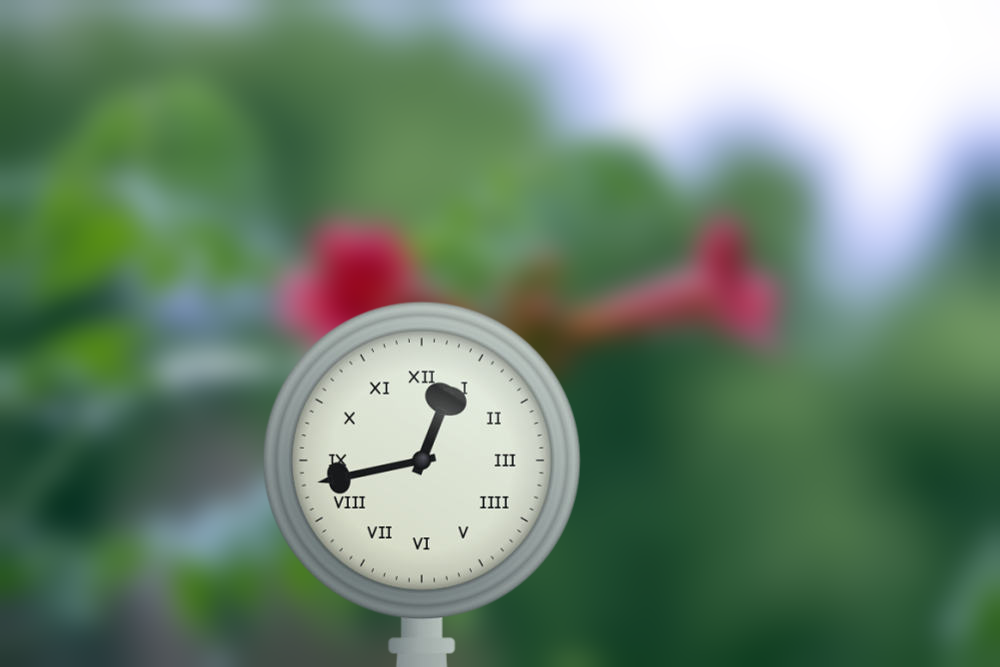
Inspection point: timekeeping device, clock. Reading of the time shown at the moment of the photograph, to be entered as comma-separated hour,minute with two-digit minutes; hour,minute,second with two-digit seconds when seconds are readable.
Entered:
12,43
